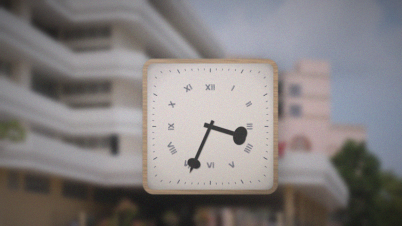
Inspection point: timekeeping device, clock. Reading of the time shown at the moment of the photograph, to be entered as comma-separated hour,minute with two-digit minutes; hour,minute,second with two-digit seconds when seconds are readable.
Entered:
3,34
